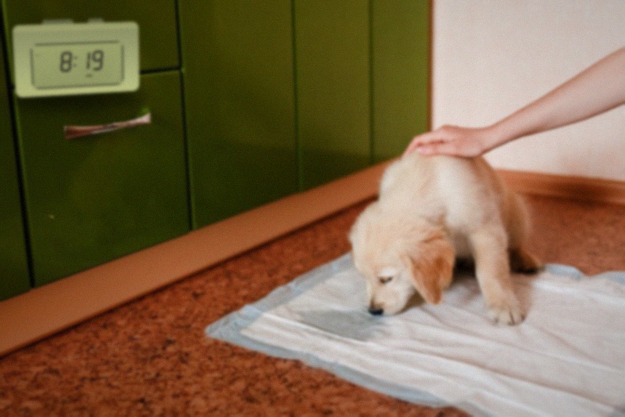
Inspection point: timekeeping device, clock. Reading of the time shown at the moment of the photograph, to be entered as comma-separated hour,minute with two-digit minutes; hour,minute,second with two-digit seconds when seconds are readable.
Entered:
8,19
